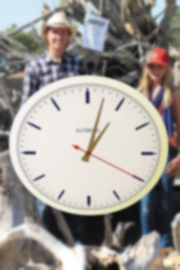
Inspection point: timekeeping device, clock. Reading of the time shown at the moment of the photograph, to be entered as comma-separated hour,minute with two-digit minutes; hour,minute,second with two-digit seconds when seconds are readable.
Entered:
1,02,20
